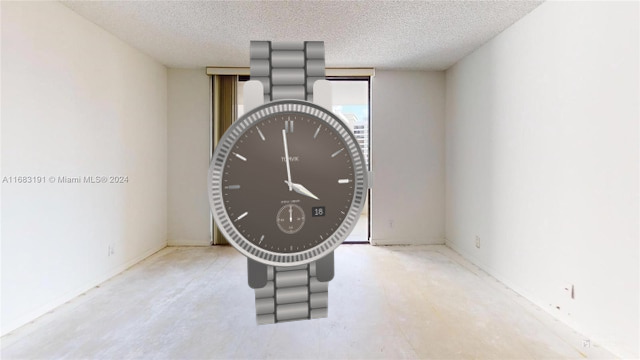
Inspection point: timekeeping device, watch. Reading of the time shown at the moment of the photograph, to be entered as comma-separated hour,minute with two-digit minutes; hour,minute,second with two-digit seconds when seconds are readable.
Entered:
3,59
